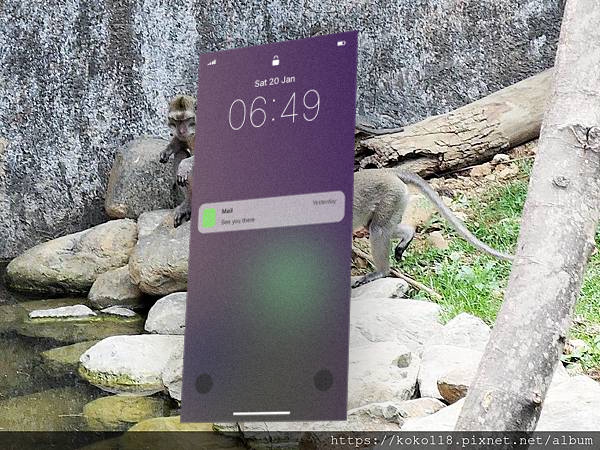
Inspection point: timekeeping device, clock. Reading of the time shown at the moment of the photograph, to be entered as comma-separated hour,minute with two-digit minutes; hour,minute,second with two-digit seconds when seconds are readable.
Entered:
6,49
